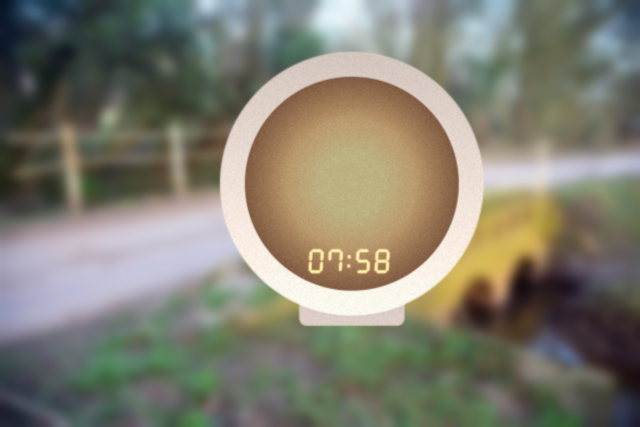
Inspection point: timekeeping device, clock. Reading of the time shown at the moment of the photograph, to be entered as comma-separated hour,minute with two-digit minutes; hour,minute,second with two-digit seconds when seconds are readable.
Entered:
7,58
